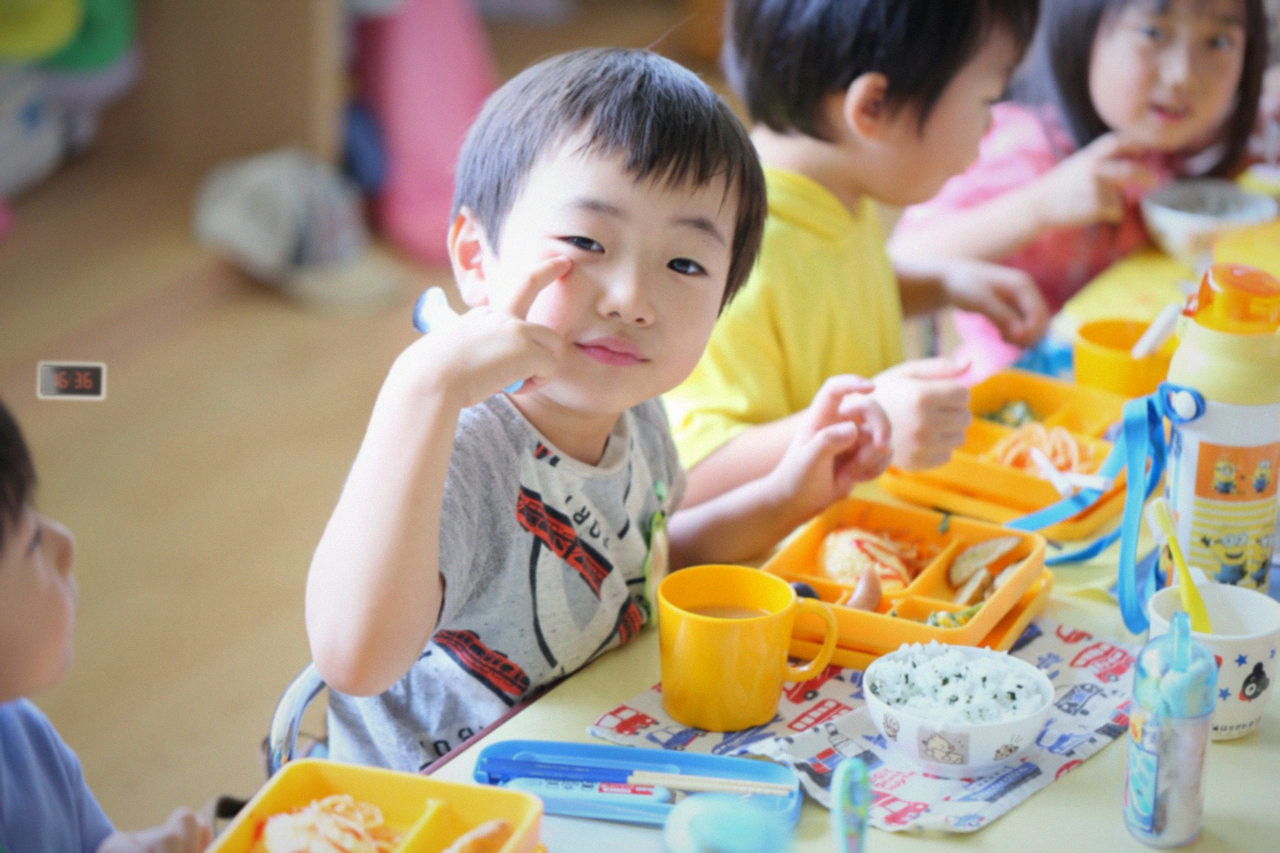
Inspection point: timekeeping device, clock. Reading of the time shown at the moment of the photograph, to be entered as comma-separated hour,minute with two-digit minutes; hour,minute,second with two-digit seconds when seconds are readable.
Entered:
16,36
